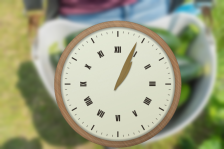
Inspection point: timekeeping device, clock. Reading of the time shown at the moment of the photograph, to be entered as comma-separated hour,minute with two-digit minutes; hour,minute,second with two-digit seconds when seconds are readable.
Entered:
1,04
